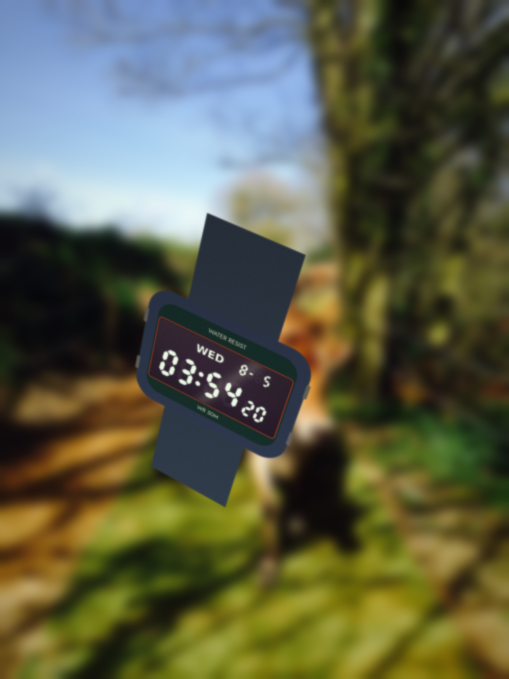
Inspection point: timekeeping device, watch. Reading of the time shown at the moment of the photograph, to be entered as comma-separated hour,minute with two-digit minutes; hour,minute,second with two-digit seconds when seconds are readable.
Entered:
3,54,20
